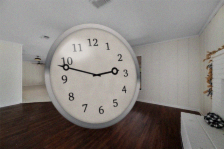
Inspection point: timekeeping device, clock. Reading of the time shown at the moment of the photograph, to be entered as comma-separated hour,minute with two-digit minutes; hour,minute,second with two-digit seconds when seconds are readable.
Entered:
2,48
